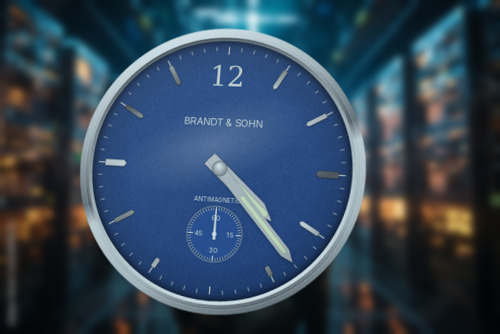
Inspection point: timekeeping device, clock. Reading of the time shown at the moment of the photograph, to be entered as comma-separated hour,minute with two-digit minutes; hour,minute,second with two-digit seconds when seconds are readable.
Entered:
4,23
